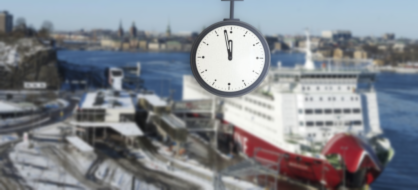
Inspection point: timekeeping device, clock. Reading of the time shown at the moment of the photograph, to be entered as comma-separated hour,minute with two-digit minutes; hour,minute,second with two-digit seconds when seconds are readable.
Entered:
11,58
